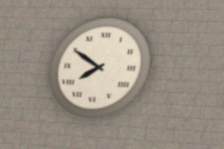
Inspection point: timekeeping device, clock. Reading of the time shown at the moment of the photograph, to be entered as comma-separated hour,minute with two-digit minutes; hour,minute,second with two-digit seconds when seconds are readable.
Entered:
7,50
